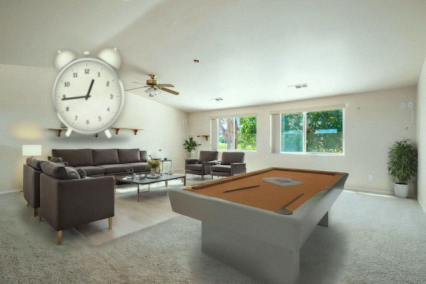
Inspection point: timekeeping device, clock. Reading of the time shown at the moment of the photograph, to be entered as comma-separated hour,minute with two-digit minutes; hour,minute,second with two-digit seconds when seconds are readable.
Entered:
12,44
